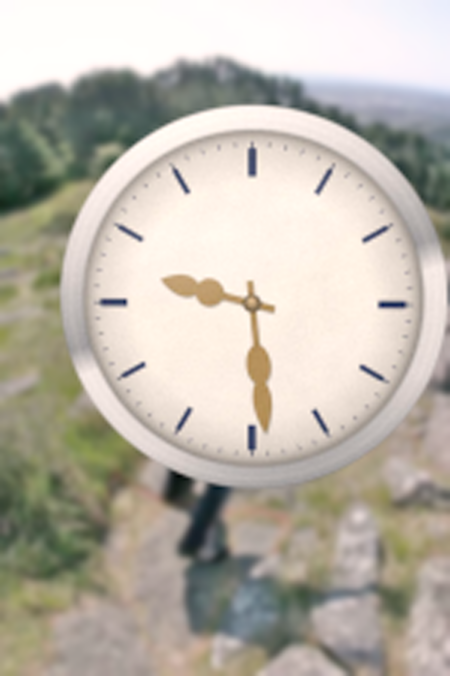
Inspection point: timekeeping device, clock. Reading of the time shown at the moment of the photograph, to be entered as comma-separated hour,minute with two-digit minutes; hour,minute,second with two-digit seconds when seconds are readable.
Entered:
9,29
